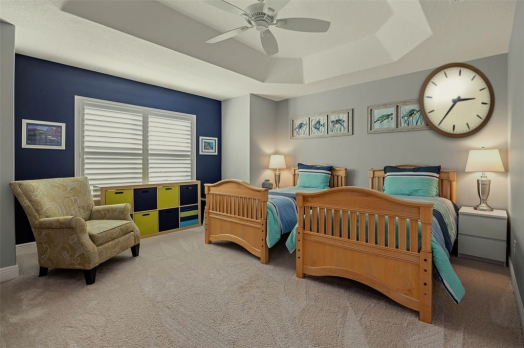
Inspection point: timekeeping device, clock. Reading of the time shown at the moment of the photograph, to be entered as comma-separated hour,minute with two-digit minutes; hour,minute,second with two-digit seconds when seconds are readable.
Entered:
2,35
